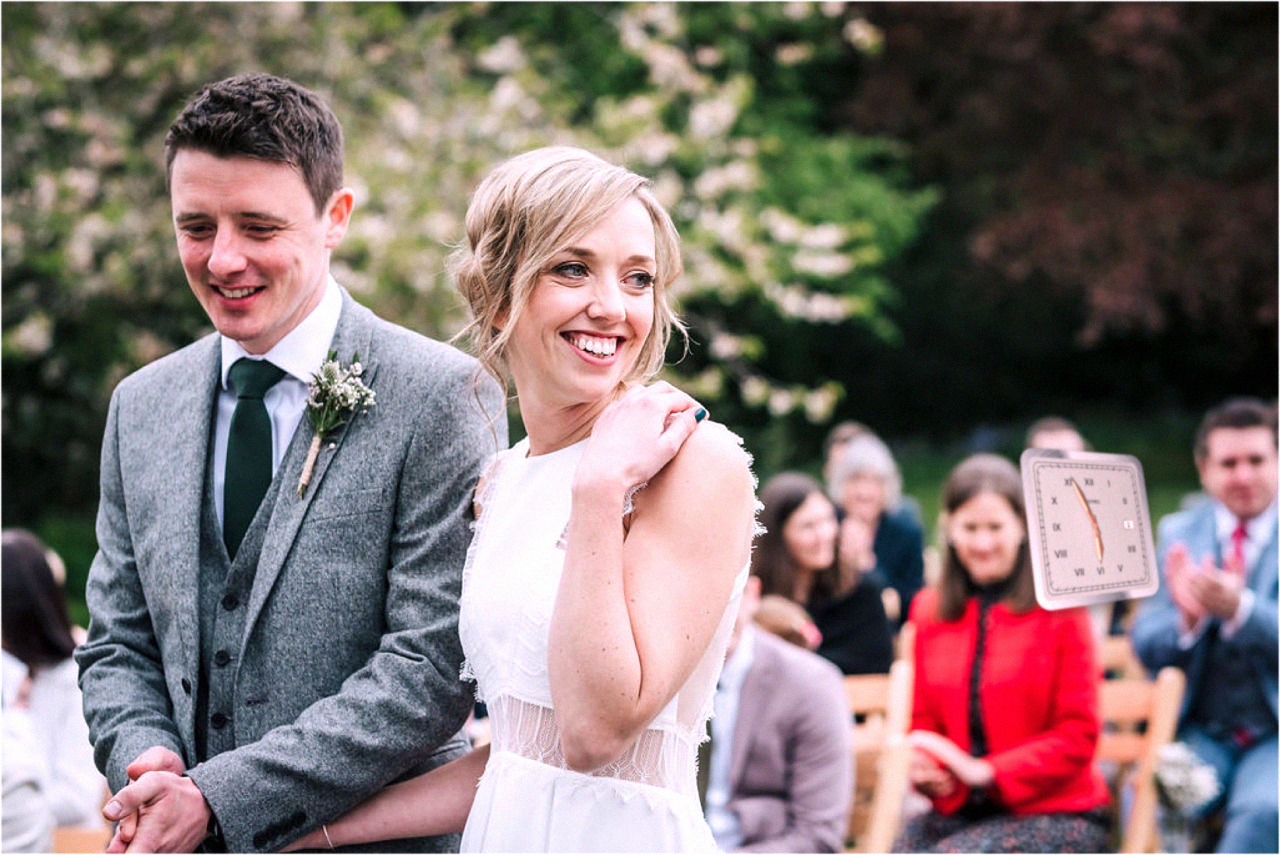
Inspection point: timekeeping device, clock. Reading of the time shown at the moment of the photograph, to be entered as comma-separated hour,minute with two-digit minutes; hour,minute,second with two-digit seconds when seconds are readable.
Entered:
5,56
